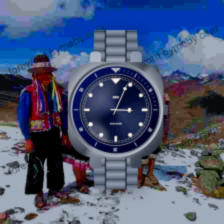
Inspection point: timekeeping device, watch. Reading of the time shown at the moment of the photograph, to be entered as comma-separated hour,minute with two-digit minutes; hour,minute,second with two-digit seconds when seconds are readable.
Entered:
3,04
